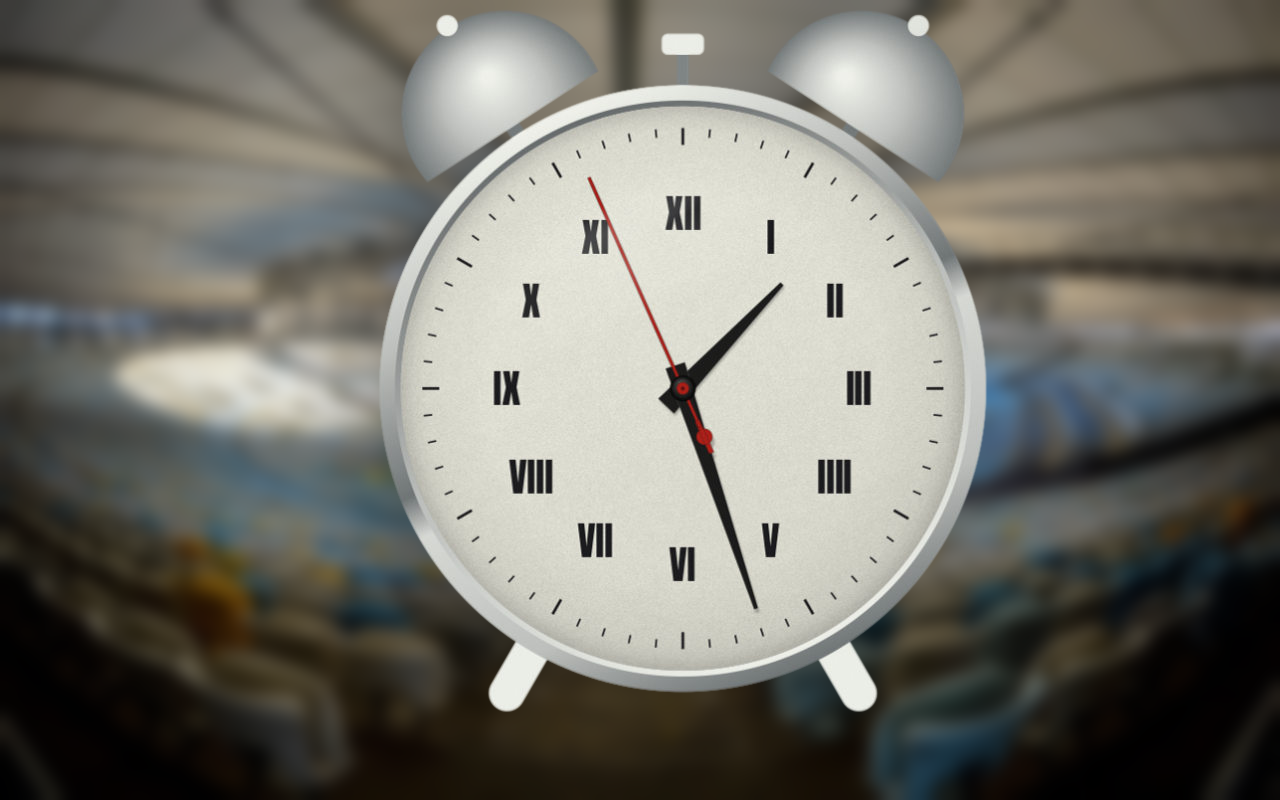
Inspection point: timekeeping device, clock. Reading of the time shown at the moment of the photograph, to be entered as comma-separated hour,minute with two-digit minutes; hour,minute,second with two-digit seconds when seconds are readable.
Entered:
1,26,56
